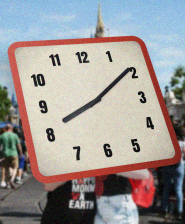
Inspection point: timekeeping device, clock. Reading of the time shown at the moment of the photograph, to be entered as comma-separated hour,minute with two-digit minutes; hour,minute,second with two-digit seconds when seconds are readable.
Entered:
8,09
